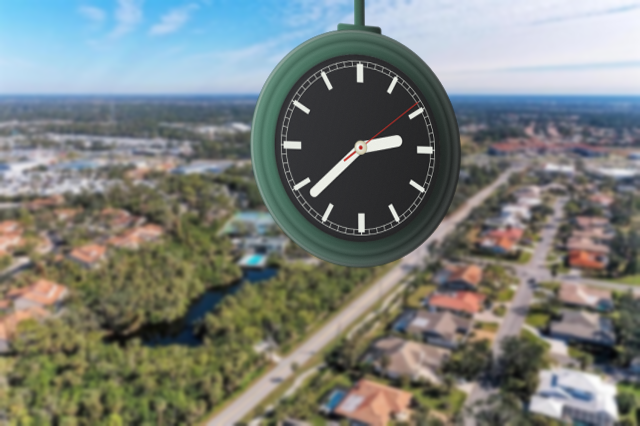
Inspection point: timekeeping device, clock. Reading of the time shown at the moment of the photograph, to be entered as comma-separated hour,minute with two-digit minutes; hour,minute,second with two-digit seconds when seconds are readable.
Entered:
2,38,09
